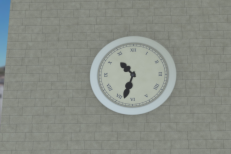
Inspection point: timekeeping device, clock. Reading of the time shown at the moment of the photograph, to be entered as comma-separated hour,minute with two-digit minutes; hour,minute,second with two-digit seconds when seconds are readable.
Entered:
10,33
